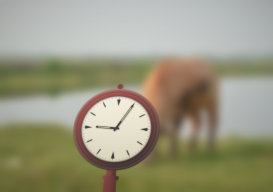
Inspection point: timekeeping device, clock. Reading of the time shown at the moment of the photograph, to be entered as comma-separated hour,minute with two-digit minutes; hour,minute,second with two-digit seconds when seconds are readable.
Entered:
9,05
